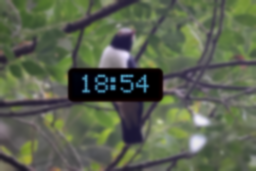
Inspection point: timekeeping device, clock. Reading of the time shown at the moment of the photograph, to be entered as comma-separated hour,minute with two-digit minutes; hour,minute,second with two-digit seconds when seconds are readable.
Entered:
18,54
